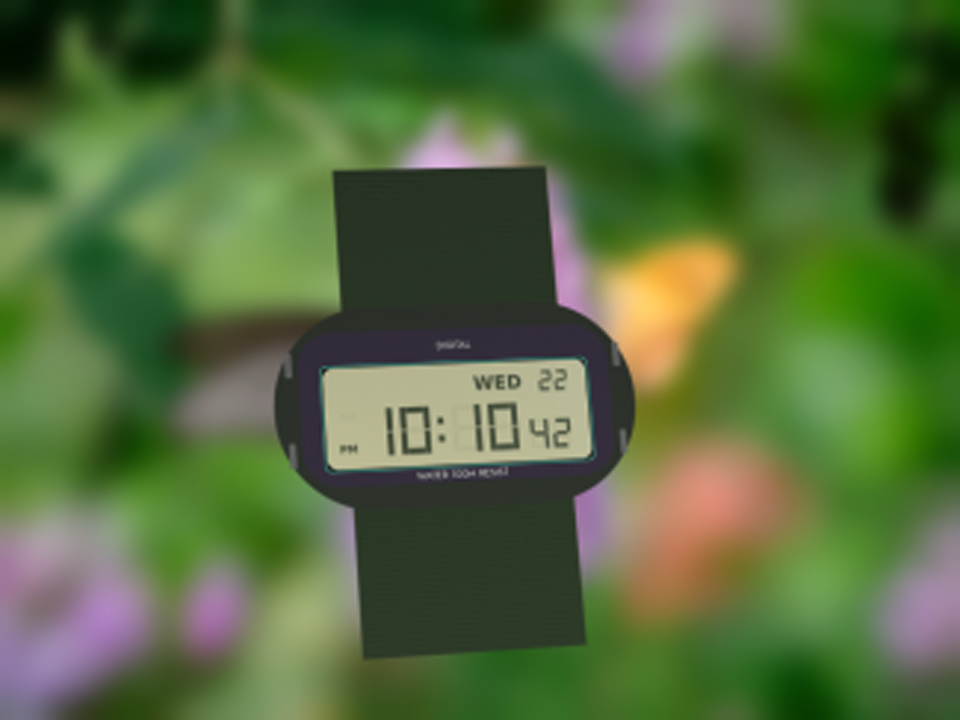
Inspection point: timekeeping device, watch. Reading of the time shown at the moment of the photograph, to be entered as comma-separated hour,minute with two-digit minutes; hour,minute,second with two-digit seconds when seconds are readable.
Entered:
10,10,42
